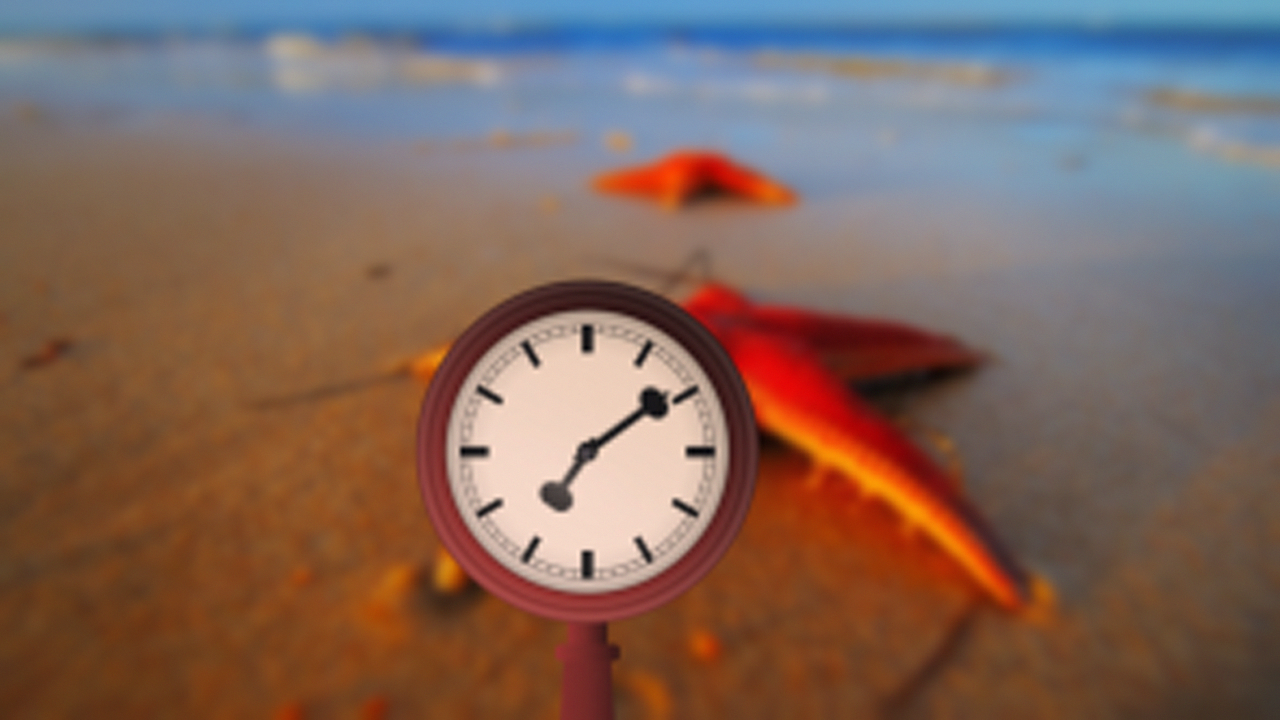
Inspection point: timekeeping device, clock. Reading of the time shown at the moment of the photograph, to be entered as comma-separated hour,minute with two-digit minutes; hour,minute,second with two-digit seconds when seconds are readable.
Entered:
7,09
